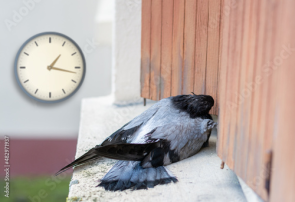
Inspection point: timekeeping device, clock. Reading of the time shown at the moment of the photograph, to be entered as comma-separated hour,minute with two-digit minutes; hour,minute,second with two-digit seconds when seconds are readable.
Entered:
1,17
